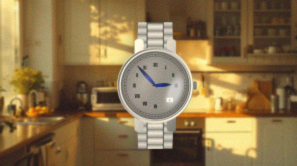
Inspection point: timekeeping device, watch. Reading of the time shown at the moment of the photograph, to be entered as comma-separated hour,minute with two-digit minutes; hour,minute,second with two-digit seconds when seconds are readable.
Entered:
2,53
